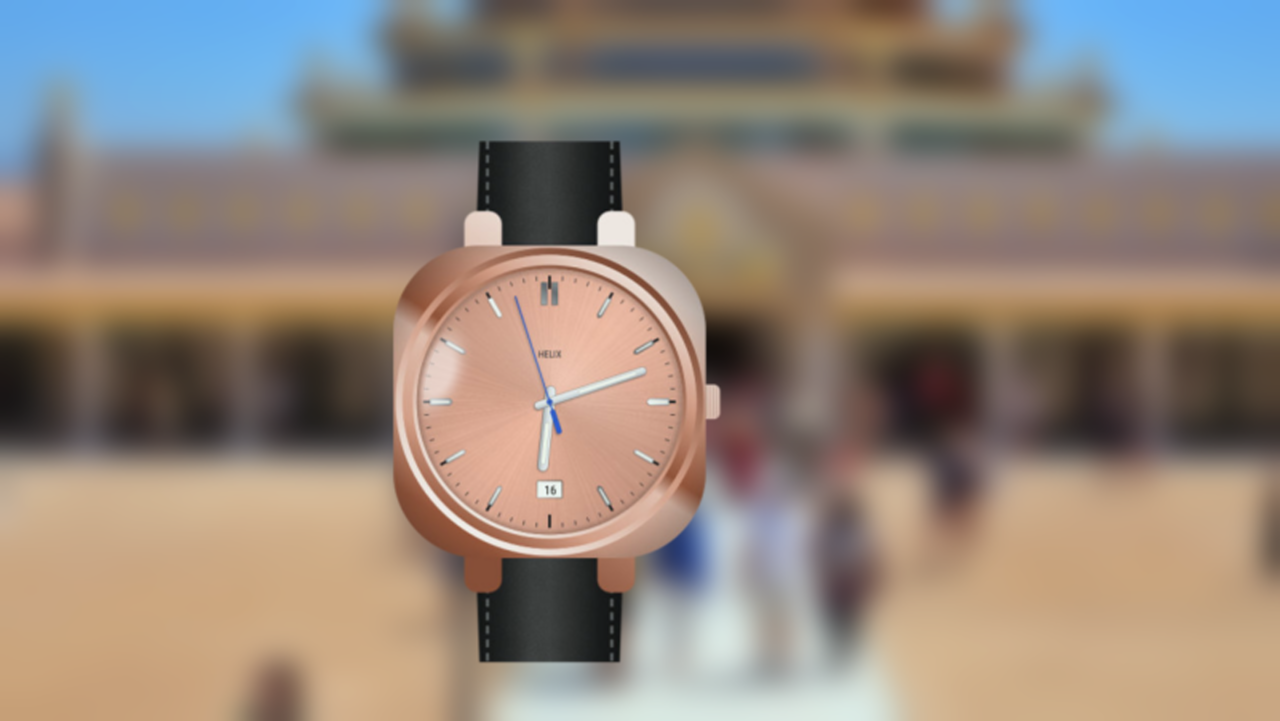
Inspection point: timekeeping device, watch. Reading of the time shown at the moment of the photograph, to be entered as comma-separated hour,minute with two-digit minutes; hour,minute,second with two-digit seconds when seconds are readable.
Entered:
6,11,57
